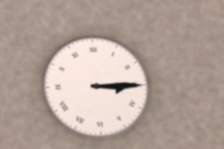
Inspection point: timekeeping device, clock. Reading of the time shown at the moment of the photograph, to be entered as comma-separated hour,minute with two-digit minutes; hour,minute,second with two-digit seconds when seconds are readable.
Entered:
3,15
